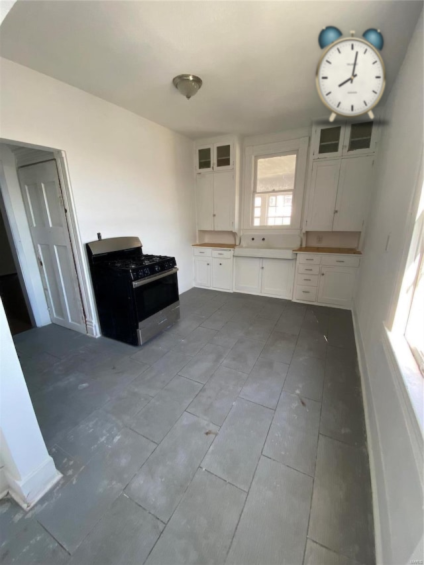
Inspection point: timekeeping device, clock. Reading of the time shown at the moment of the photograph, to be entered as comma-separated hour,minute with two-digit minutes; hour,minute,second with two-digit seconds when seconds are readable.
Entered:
8,02
